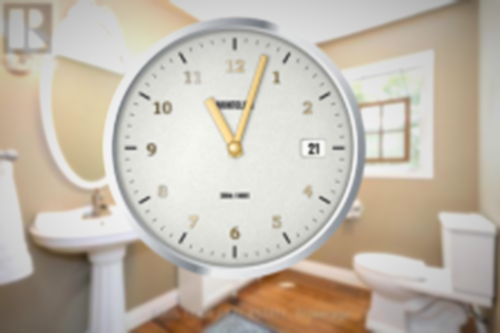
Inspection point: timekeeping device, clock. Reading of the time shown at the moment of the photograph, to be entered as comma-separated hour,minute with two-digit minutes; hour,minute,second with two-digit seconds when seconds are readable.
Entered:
11,03
